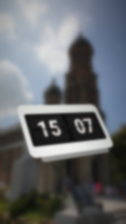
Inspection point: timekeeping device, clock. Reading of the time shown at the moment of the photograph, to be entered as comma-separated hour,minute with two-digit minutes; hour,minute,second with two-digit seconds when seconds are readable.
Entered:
15,07
